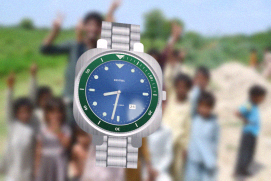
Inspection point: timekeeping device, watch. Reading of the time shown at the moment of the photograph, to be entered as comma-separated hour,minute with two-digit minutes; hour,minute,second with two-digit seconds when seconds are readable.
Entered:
8,32
